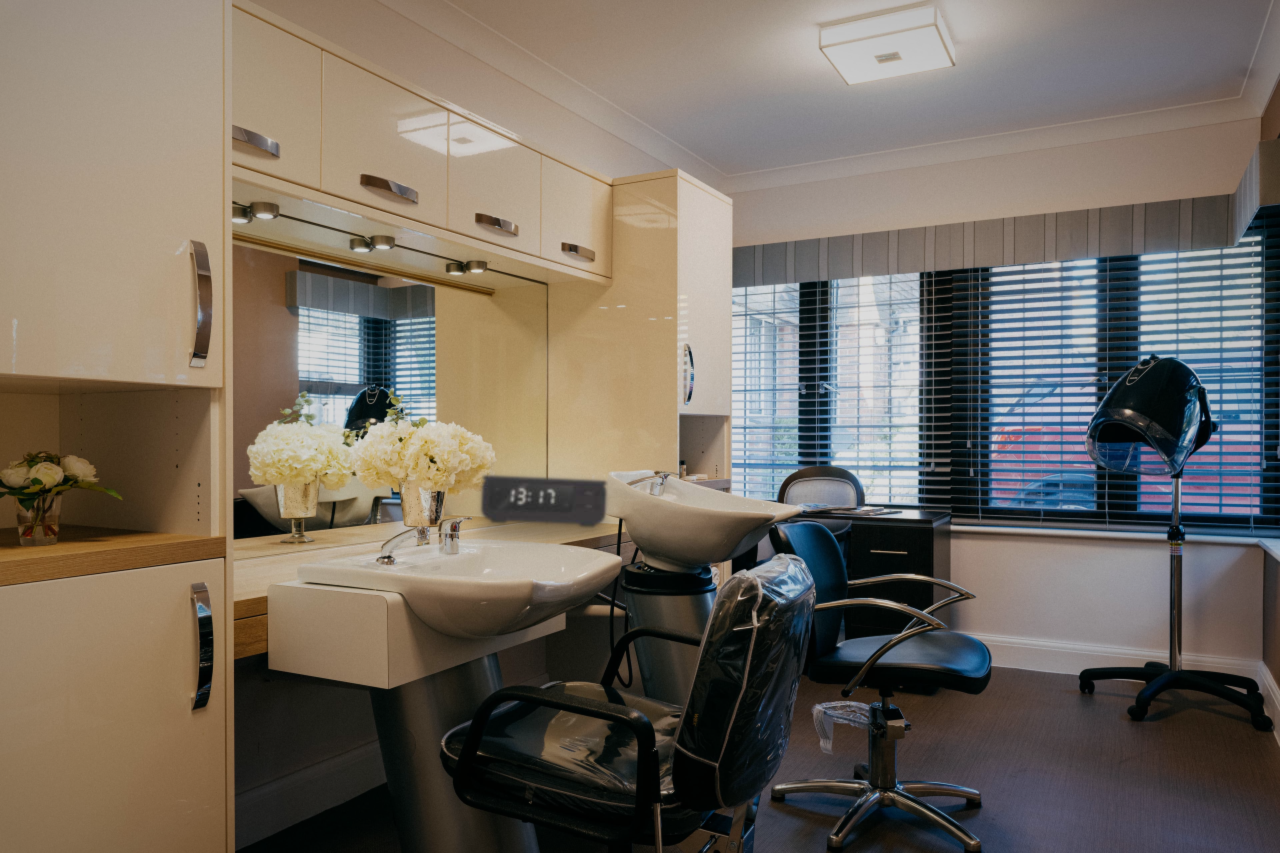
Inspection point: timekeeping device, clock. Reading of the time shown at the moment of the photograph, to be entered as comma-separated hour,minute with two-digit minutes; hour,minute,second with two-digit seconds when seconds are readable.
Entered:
13,17
